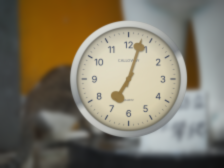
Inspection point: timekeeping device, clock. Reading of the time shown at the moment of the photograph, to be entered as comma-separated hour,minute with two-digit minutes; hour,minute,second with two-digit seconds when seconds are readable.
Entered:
7,03
